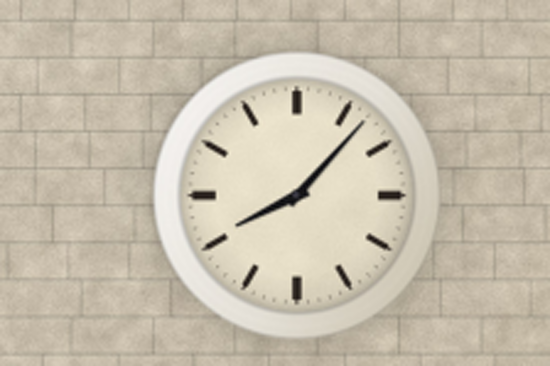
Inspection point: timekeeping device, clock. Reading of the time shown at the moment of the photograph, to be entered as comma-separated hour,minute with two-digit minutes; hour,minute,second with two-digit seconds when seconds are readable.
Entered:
8,07
